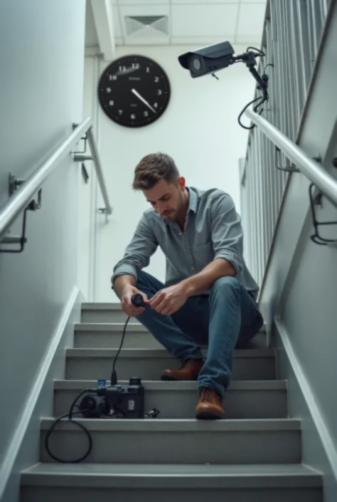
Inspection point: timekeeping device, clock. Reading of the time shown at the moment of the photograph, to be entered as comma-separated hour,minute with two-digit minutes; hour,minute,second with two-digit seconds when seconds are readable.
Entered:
4,22
